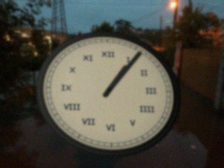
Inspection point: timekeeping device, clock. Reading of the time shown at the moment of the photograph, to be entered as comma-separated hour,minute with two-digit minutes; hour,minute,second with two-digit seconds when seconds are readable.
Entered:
1,06
